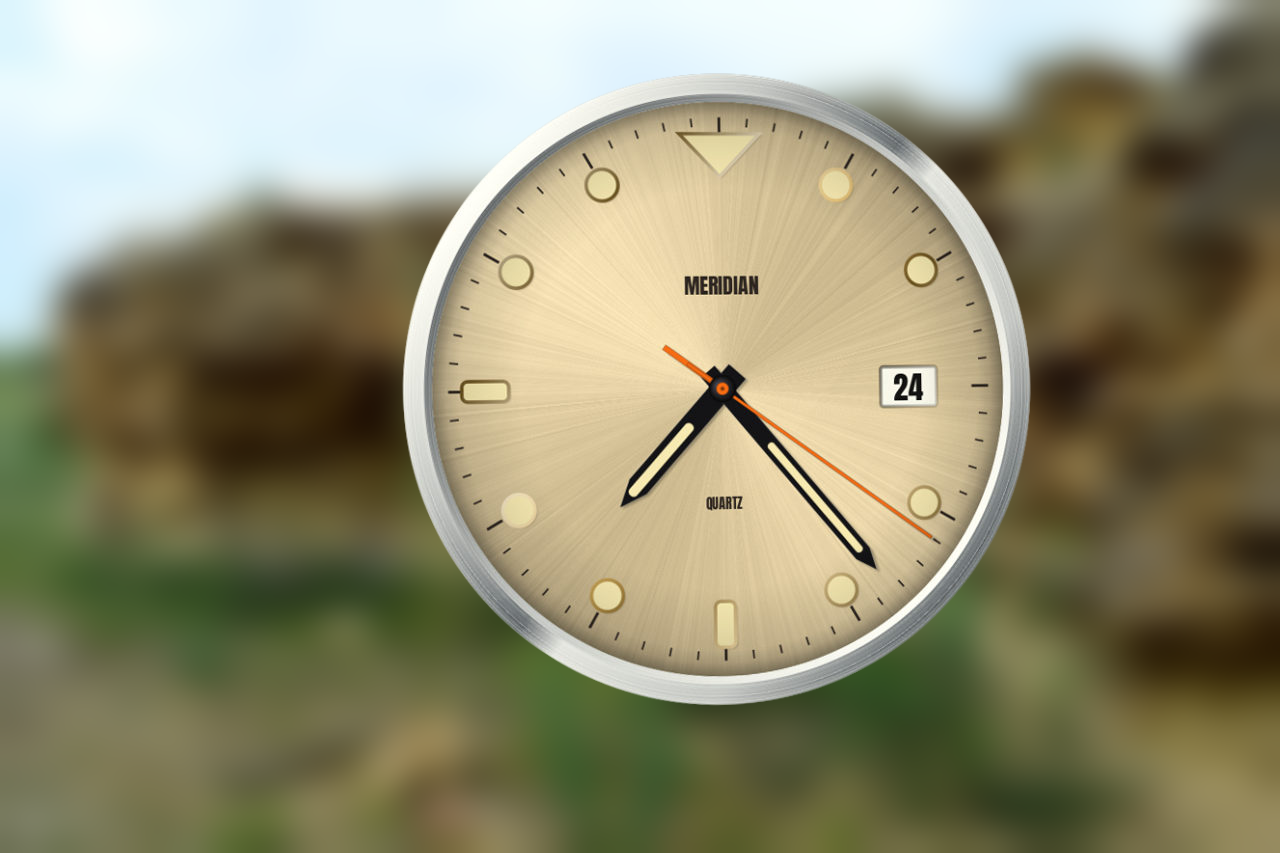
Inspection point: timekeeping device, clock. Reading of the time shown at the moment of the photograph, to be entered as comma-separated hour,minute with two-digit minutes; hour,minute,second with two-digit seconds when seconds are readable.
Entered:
7,23,21
